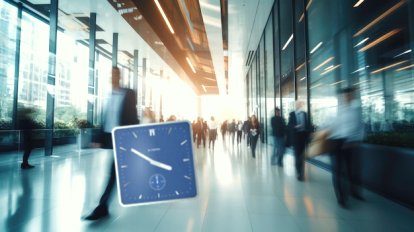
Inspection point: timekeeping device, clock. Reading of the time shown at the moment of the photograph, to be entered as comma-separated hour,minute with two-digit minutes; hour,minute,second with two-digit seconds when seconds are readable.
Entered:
3,51
